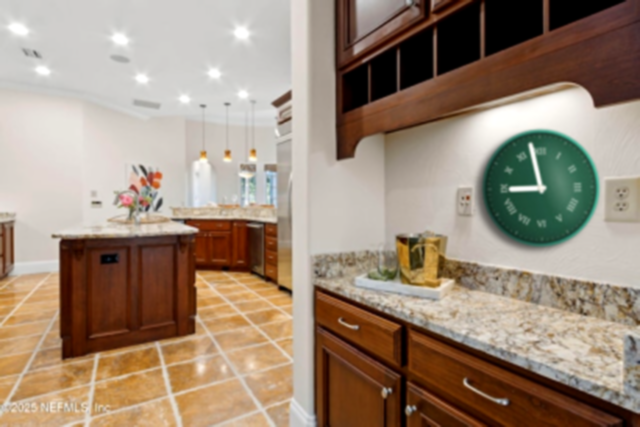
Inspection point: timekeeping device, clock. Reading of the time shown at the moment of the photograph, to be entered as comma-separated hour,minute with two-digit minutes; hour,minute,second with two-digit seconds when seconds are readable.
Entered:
8,58
